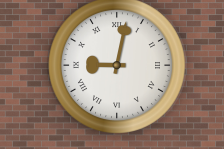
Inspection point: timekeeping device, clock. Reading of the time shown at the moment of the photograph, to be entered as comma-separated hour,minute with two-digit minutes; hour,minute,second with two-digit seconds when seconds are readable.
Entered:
9,02
